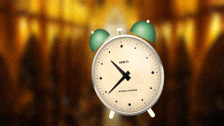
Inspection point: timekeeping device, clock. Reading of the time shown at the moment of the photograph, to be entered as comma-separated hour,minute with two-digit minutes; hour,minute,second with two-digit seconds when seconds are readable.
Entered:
10,39
